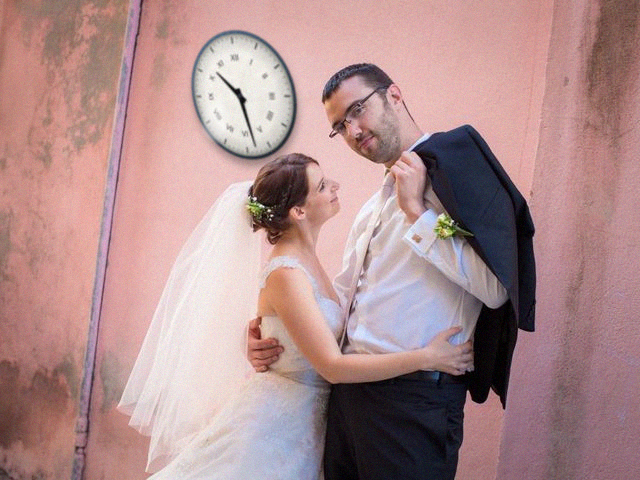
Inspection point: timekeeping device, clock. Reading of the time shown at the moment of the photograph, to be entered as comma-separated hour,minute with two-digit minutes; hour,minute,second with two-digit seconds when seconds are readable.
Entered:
10,28
